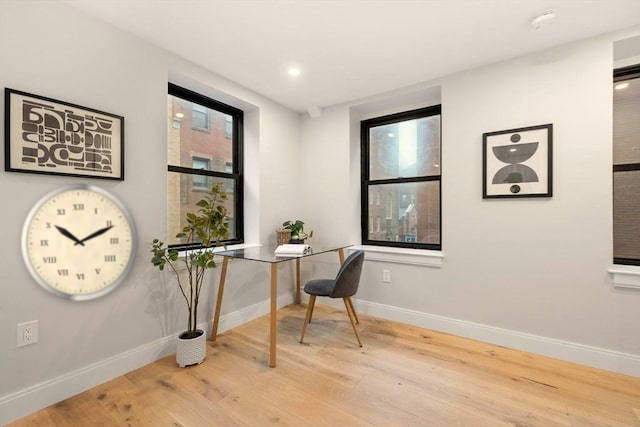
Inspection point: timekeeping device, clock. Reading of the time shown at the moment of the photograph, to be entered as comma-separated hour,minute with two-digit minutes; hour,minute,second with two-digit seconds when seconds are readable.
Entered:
10,11
